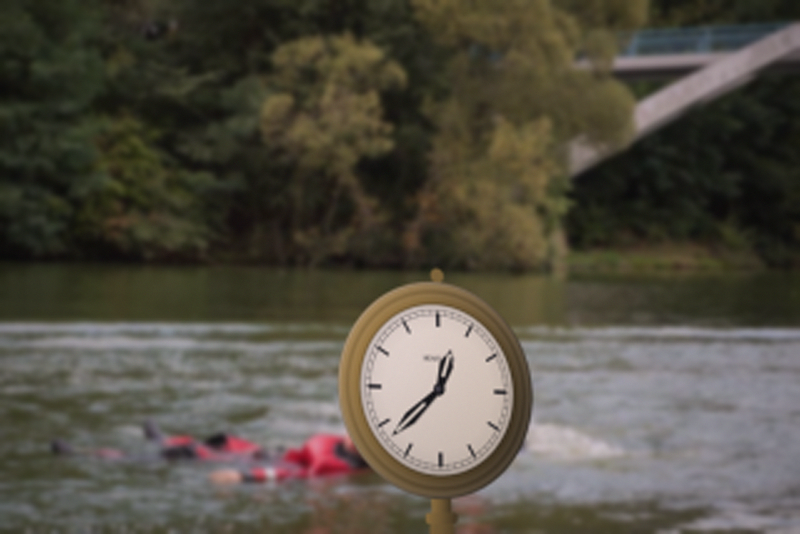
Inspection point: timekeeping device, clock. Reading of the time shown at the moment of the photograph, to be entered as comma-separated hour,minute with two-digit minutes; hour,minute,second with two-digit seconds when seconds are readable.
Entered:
12,38
